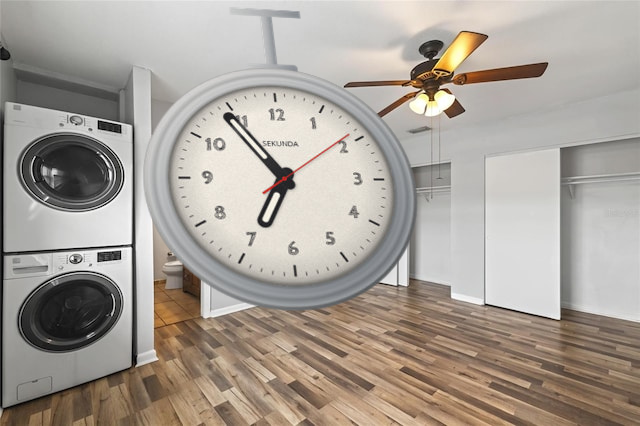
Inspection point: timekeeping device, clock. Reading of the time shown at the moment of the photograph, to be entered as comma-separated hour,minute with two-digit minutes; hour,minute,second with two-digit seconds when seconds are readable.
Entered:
6,54,09
